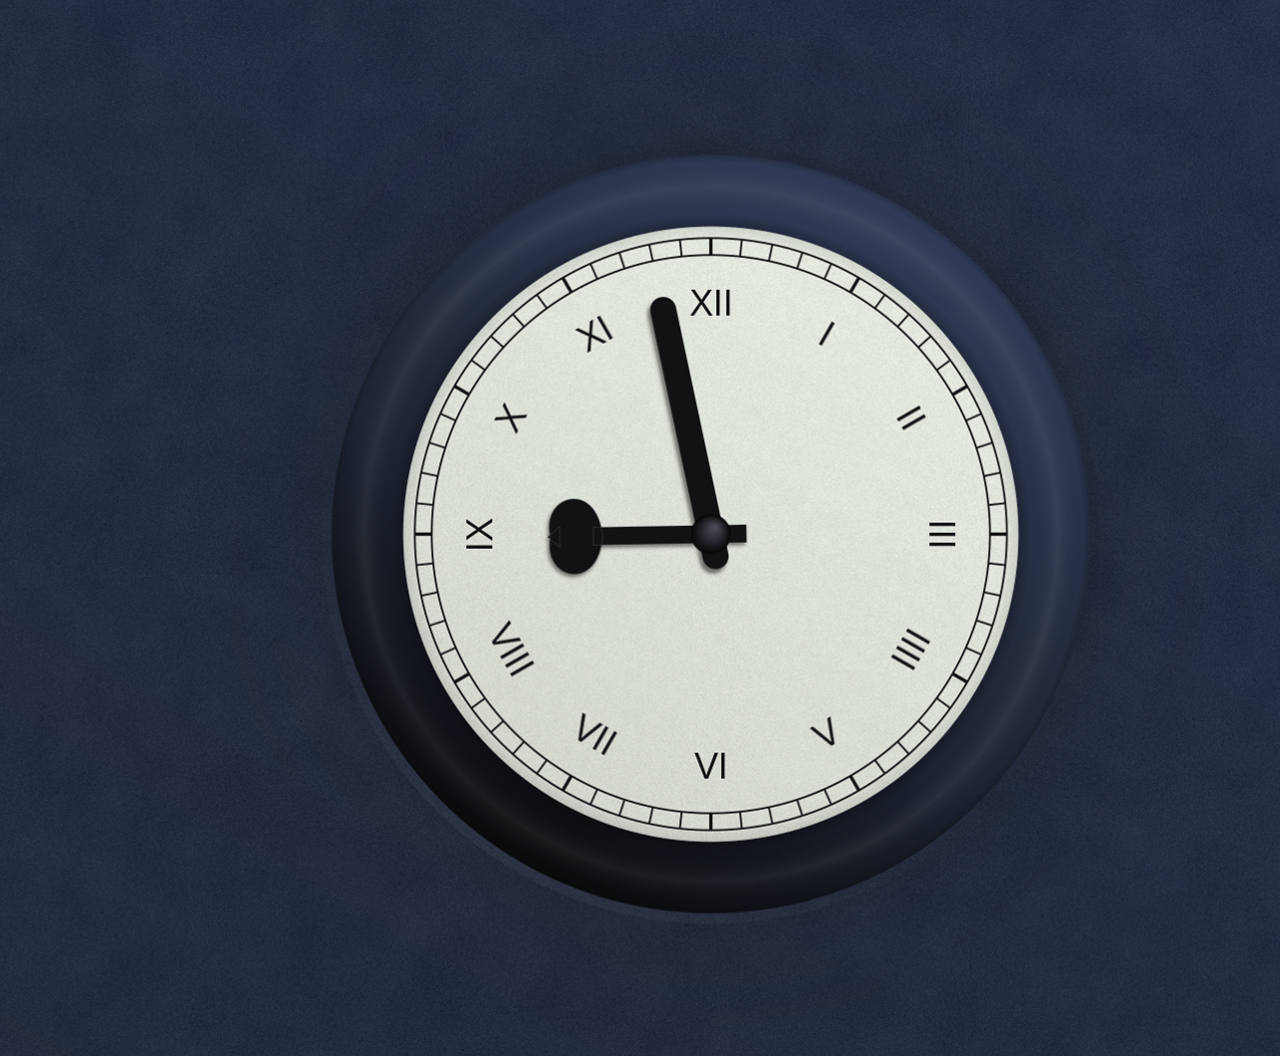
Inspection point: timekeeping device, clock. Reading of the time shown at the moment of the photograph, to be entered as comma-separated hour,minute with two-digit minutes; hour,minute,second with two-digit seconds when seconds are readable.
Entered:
8,58
